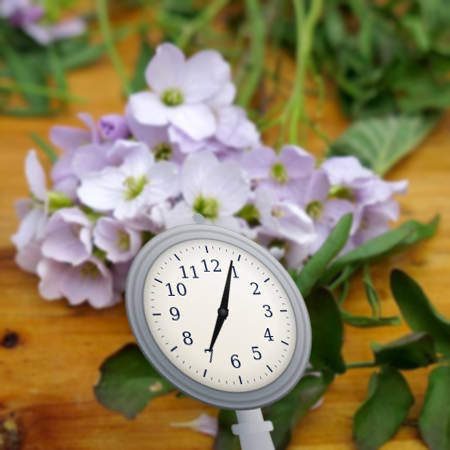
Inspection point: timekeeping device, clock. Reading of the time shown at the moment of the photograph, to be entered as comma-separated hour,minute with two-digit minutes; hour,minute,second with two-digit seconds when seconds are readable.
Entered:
7,04
